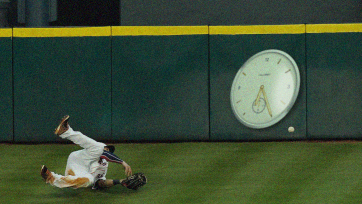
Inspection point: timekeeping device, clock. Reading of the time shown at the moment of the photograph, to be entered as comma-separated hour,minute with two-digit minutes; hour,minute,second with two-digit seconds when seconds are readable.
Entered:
6,25
